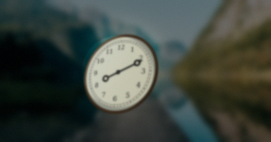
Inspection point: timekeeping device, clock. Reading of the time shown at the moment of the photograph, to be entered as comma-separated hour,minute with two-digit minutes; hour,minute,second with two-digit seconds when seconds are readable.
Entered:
8,11
